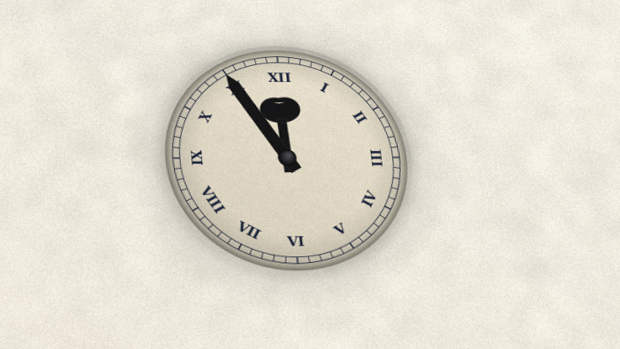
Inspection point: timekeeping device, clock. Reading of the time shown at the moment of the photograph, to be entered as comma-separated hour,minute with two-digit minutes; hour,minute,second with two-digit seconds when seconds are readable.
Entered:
11,55
